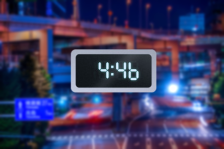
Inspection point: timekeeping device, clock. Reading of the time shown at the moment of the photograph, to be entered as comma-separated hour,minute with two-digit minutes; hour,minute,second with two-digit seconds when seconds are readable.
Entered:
4,46
